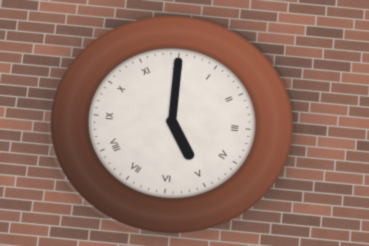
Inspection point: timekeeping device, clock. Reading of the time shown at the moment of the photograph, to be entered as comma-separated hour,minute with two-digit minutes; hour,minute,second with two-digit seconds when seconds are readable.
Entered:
5,00
